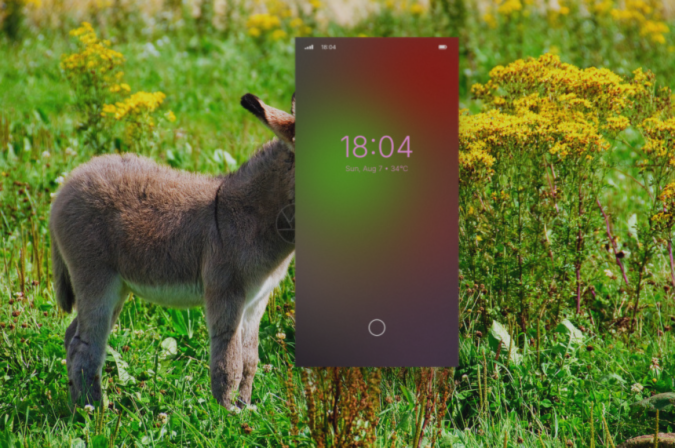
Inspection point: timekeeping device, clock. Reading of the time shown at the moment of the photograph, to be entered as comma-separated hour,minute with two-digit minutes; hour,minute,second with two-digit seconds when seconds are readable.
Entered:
18,04
